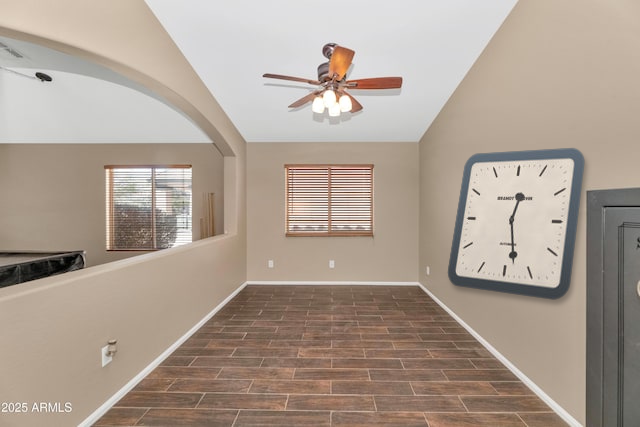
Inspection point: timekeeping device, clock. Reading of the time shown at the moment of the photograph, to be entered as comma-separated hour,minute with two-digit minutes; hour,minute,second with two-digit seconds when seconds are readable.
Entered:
12,28
